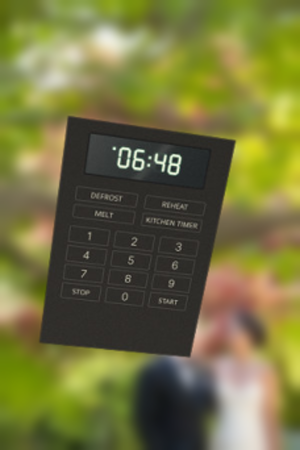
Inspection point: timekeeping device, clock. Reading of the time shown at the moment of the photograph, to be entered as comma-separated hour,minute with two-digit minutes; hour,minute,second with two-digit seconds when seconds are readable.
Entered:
6,48
